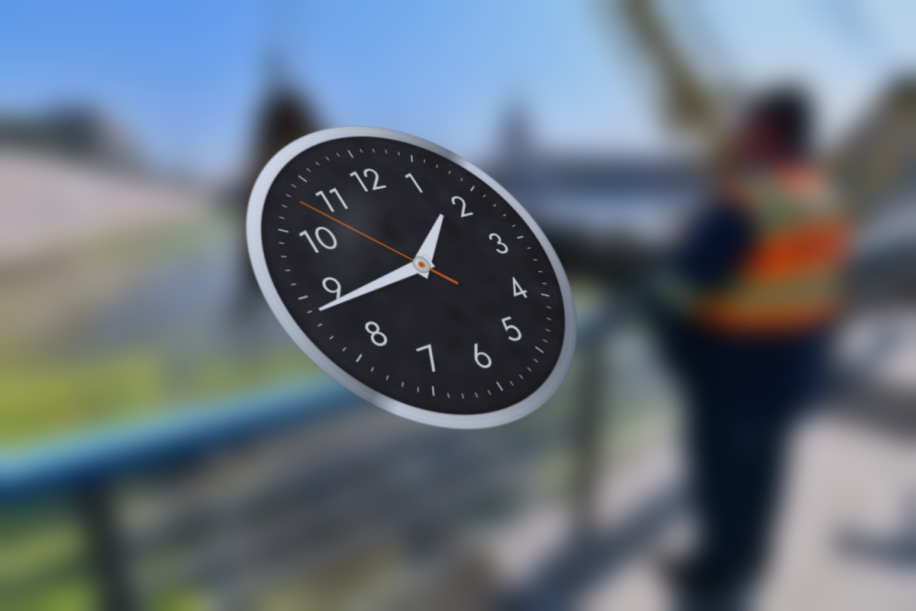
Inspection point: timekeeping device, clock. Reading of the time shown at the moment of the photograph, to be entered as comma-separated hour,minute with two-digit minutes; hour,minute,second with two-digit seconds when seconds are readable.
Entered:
1,43,53
